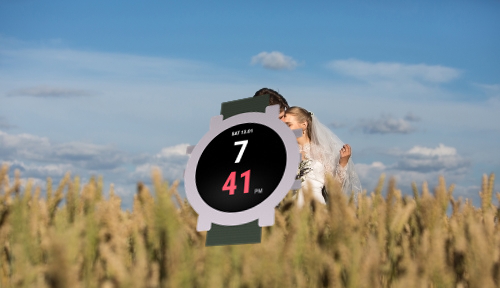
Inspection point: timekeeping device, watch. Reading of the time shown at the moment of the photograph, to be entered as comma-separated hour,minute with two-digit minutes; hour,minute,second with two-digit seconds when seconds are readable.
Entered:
7,41
